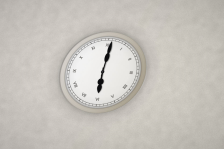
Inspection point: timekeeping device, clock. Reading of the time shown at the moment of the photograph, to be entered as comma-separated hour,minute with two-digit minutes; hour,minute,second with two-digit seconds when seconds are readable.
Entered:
6,01
